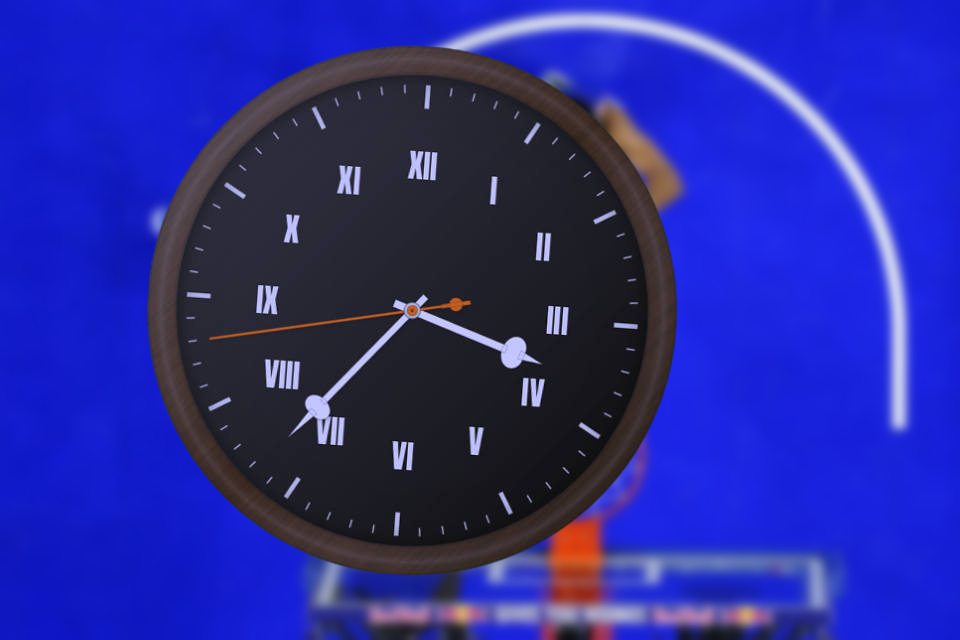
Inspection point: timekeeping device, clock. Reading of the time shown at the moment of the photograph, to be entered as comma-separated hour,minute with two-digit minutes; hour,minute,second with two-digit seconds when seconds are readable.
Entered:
3,36,43
